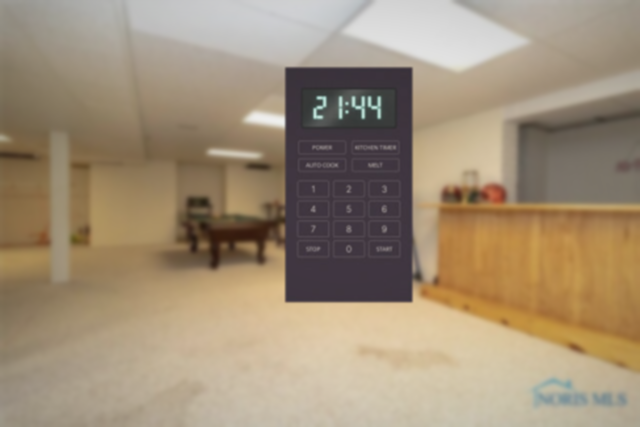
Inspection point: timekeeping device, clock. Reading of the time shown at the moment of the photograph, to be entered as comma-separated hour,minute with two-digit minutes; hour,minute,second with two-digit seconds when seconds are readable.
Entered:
21,44
